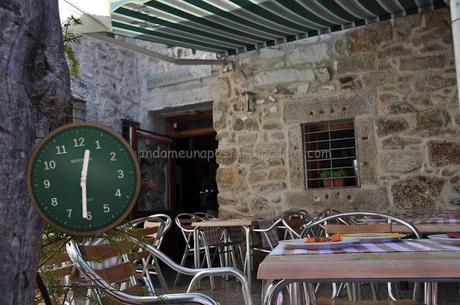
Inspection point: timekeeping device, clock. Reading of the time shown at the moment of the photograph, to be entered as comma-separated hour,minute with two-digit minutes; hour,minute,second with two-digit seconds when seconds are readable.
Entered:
12,31
